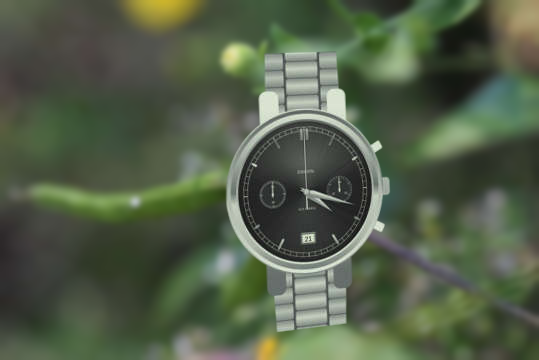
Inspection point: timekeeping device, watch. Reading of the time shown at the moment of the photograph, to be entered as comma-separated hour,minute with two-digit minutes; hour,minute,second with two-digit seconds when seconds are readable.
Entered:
4,18
